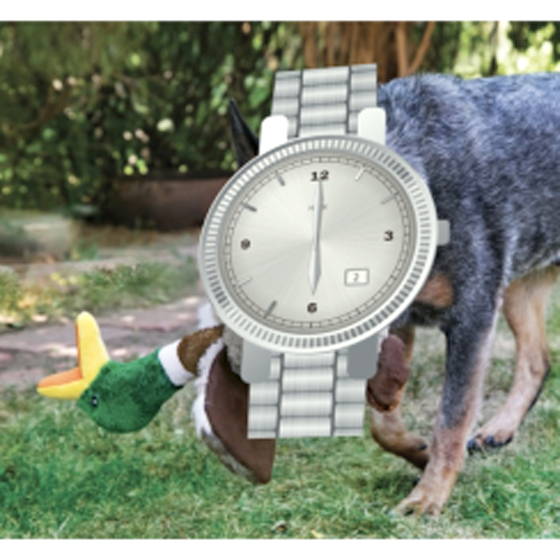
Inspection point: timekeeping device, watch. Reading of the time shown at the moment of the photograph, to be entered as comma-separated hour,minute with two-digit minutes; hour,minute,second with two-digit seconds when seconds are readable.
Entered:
6,00
